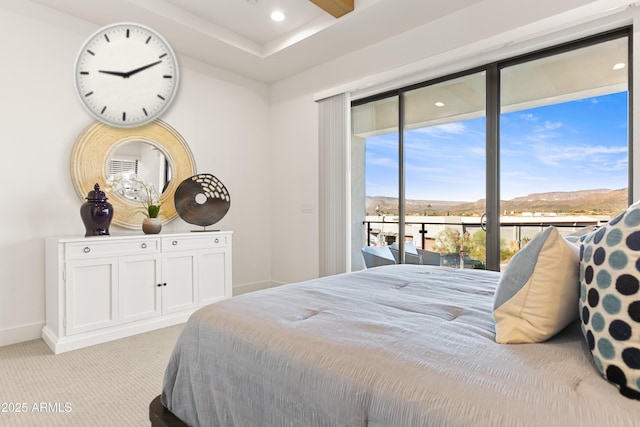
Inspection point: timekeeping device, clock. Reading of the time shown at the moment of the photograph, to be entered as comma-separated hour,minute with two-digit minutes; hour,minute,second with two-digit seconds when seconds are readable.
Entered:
9,11
